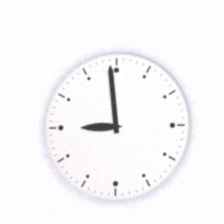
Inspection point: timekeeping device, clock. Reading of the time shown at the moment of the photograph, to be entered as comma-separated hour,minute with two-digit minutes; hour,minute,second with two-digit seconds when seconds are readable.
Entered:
8,59
